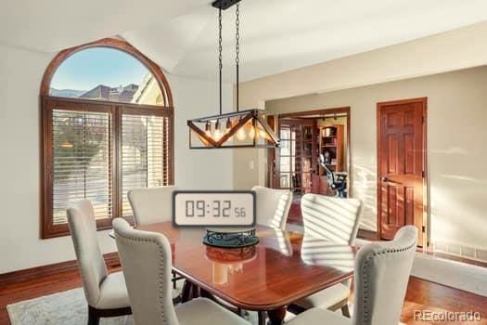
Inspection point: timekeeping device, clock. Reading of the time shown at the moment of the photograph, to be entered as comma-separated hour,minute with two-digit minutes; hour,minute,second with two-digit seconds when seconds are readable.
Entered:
9,32,56
